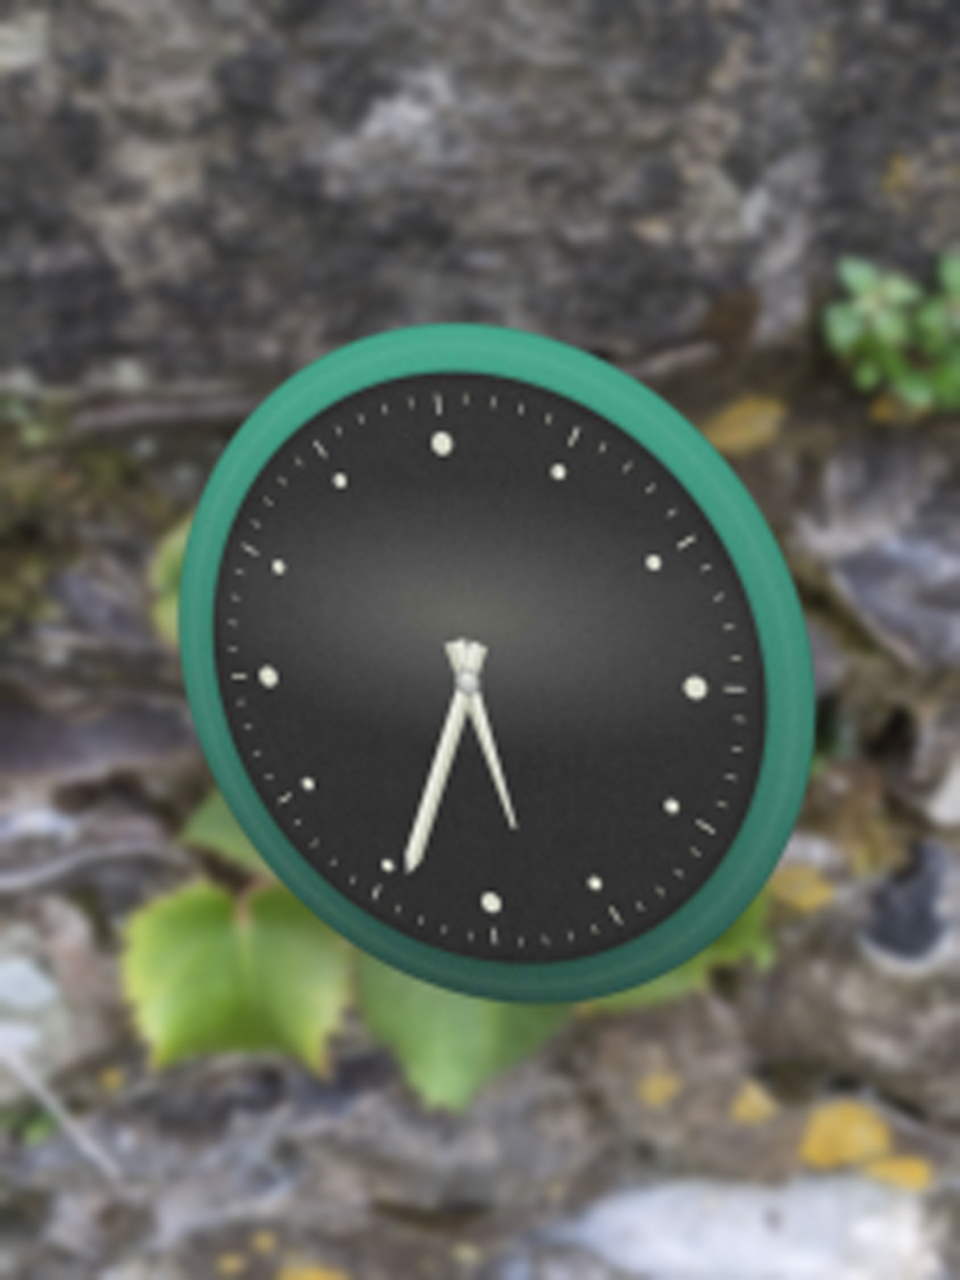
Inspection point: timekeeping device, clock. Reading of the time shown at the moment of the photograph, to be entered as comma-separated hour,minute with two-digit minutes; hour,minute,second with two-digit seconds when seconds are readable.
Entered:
5,34
